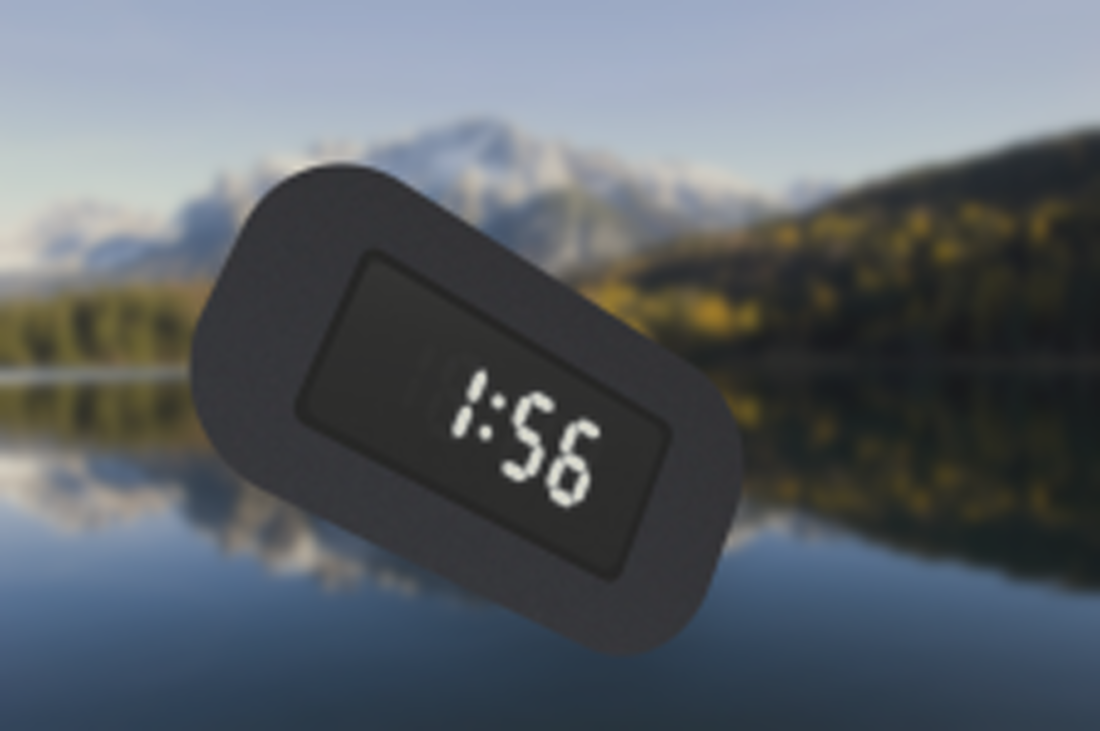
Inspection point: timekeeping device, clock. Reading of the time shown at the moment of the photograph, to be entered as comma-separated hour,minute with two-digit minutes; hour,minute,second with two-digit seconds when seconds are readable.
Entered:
1,56
